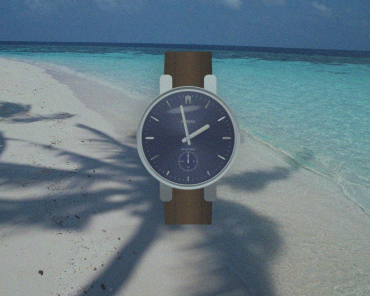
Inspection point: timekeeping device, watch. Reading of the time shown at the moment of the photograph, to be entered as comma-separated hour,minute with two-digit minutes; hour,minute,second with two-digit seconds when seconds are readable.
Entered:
1,58
